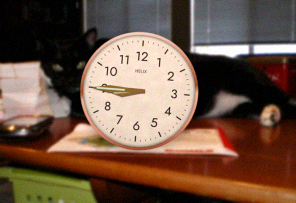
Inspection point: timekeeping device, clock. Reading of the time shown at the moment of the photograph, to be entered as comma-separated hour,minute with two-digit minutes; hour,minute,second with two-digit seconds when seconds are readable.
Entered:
8,45
